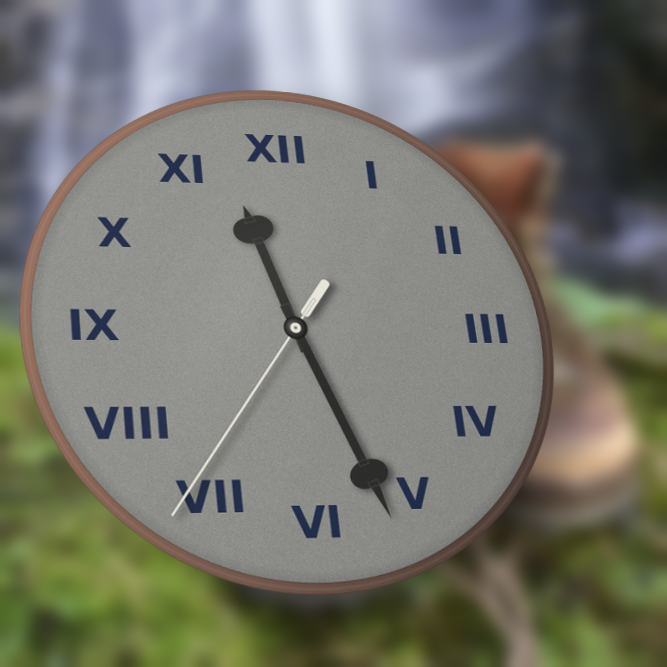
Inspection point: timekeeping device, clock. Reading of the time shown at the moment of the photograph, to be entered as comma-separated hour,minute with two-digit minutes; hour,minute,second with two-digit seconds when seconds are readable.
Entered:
11,26,36
